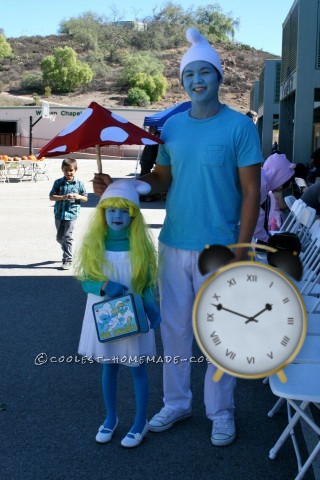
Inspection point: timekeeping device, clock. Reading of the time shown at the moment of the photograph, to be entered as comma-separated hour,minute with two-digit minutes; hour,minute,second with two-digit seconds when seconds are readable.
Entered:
1,48
